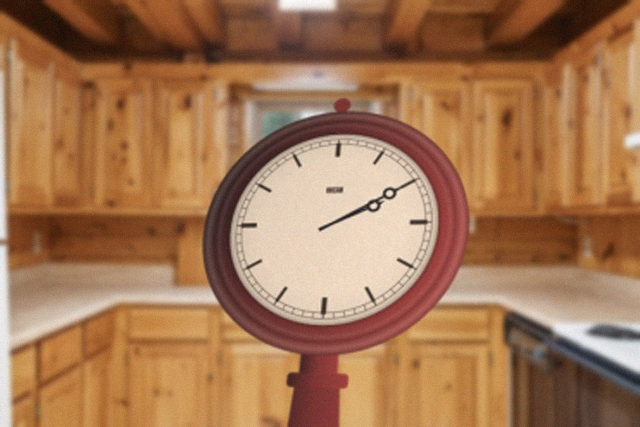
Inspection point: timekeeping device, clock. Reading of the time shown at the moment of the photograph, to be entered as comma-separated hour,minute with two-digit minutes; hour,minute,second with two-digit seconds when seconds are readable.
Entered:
2,10
